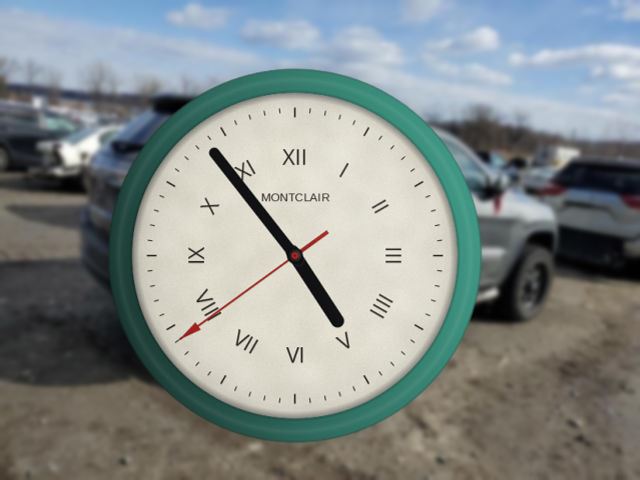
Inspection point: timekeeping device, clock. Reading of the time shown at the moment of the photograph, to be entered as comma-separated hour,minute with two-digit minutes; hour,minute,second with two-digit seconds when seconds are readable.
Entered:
4,53,39
